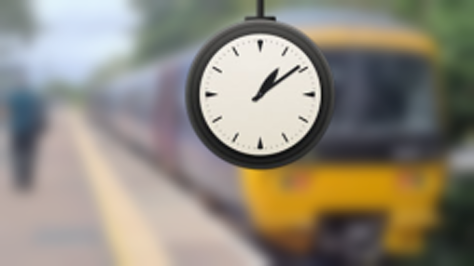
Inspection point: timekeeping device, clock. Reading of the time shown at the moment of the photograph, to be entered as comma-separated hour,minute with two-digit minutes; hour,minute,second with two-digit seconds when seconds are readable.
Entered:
1,09
